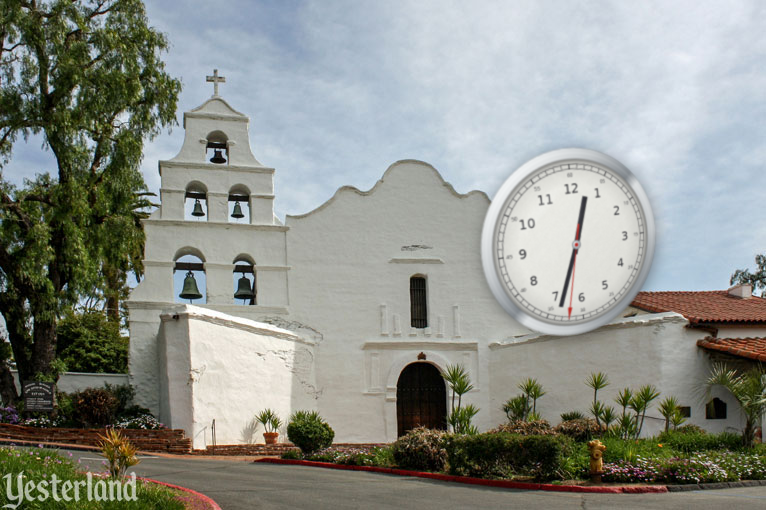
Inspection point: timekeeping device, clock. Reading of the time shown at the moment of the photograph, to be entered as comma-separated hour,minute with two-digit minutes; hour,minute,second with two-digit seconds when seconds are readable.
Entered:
12,33,32
